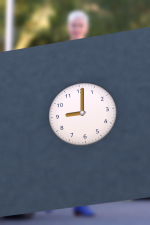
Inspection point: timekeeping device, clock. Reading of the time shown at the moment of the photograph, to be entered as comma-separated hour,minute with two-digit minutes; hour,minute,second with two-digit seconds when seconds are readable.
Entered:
9,01
